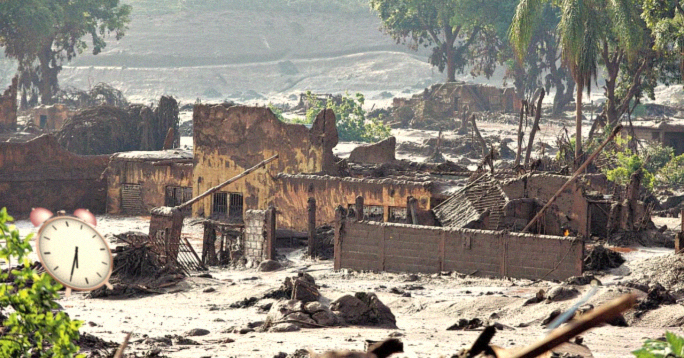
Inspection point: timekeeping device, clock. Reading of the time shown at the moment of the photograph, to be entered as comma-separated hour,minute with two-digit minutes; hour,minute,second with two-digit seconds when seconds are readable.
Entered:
6,35
